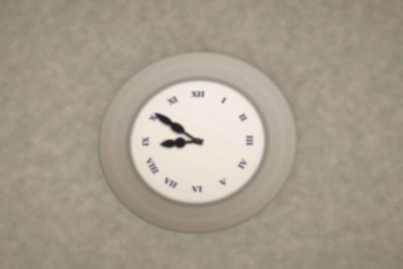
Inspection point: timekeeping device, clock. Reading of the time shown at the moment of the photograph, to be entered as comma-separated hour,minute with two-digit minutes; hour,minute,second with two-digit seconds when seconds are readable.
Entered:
8,51
